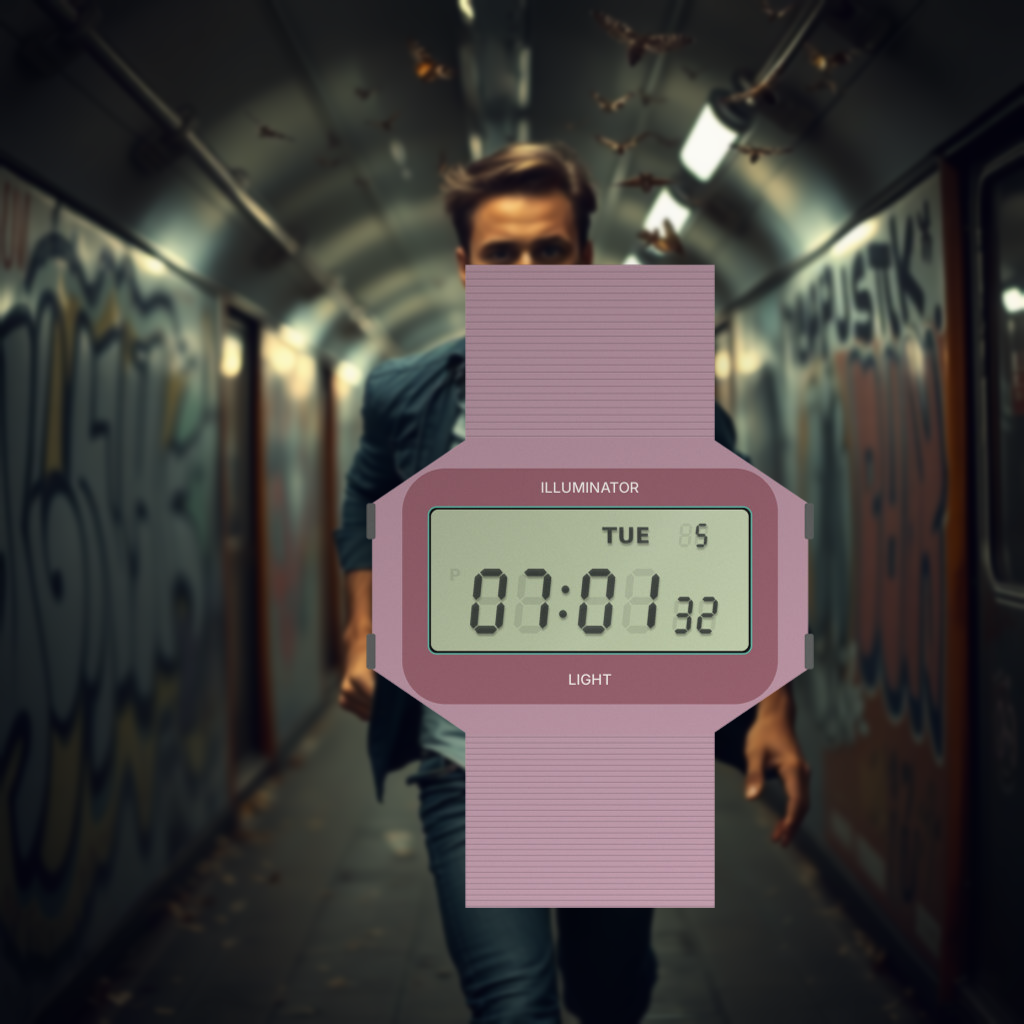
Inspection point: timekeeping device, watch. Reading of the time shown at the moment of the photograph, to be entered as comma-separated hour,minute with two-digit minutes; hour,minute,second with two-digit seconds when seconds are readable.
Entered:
7,01,32
